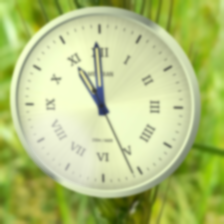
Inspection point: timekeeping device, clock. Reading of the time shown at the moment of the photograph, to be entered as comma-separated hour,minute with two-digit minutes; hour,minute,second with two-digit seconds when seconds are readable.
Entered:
10,59,26
